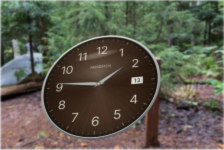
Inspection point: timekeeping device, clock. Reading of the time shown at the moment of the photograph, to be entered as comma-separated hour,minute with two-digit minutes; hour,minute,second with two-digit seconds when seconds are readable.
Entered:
1,46
